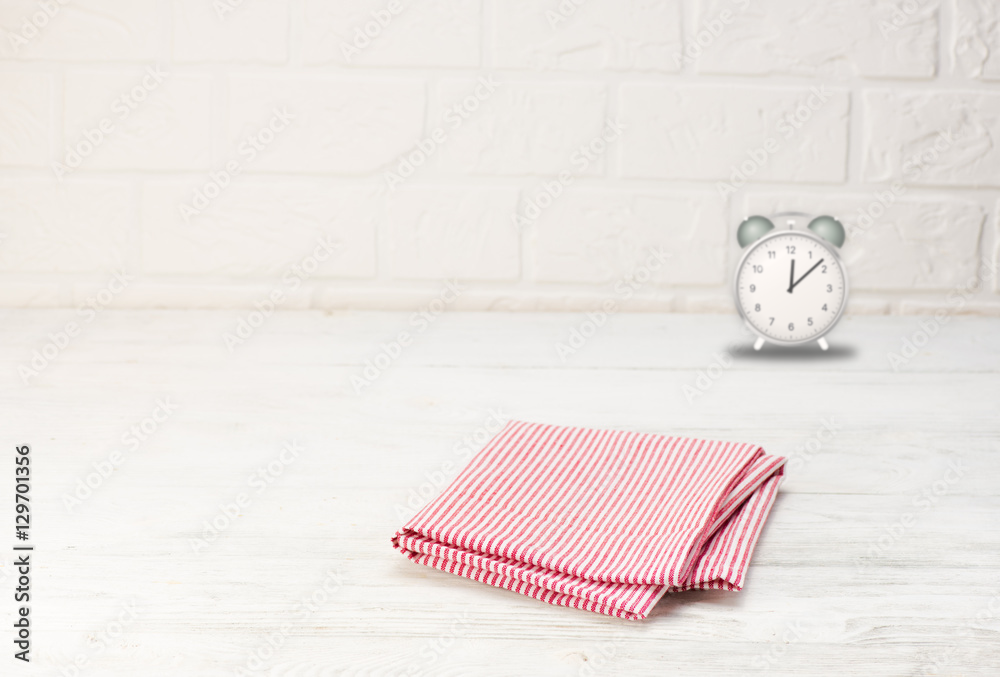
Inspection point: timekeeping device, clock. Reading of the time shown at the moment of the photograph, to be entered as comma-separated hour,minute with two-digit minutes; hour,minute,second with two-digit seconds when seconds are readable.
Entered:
12,08
